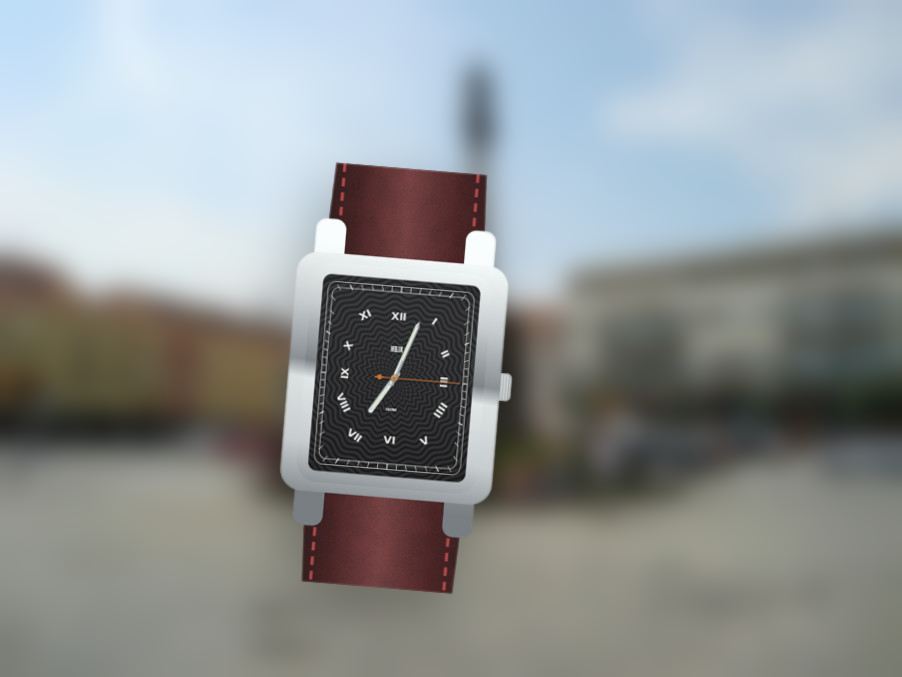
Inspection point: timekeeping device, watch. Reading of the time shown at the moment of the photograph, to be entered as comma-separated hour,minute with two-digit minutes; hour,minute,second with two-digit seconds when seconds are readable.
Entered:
7,03,15
